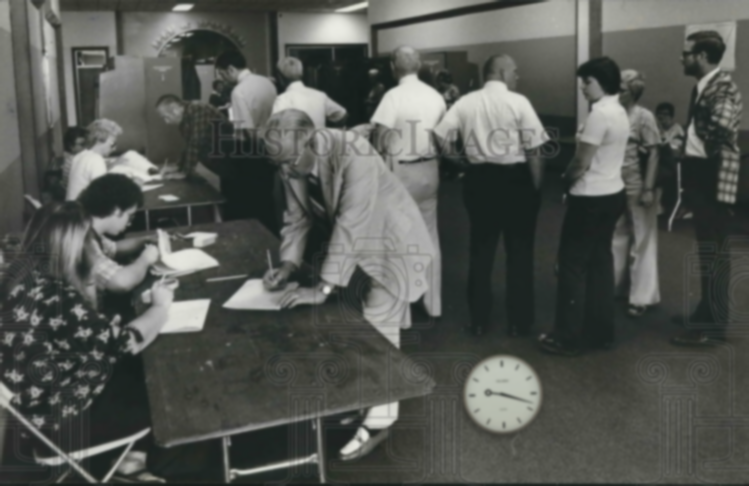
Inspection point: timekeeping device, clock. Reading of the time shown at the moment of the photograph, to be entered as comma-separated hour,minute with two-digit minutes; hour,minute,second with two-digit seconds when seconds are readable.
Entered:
9,18
